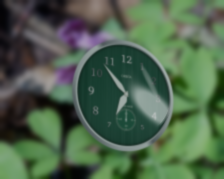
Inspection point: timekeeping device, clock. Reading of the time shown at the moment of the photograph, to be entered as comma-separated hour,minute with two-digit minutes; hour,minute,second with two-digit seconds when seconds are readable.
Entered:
6,53
